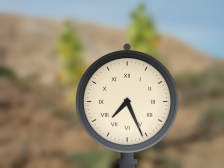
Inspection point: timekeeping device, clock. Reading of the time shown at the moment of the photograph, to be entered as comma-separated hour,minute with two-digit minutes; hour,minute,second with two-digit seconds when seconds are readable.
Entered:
7,26
